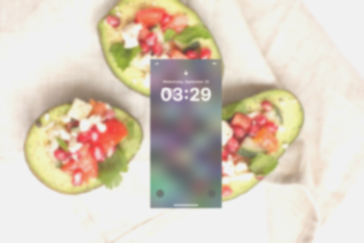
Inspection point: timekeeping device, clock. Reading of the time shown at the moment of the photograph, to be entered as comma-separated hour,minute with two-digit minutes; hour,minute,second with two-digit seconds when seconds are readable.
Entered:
3,29
